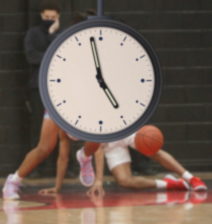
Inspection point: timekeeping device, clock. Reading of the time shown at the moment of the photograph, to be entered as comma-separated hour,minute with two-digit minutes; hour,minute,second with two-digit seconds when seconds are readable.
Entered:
4,58
